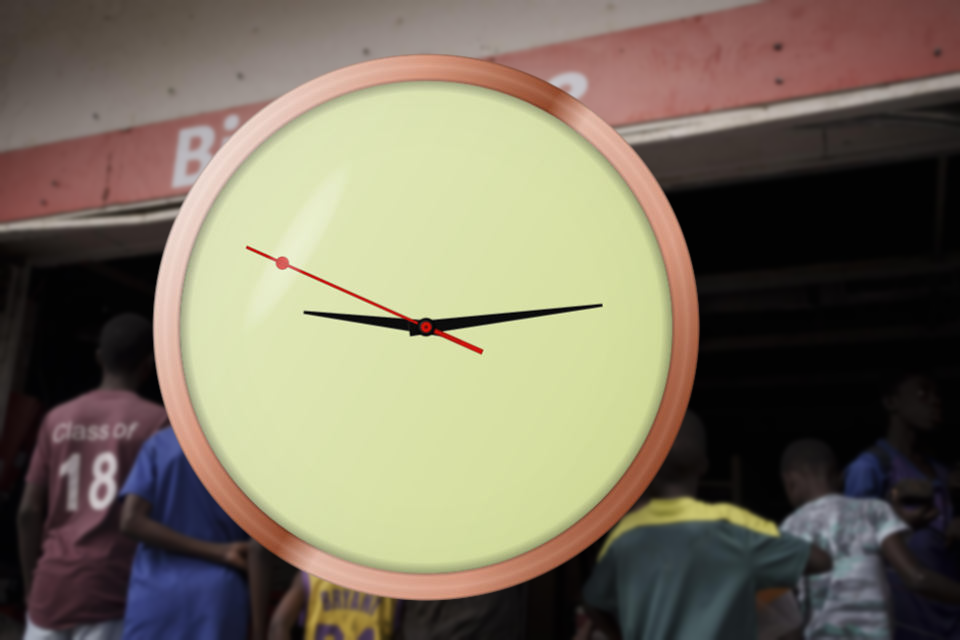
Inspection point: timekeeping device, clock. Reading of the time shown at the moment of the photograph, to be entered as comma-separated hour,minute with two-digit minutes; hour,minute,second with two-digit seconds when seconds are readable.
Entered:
9,13,49
